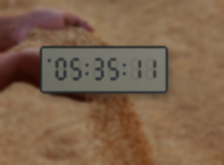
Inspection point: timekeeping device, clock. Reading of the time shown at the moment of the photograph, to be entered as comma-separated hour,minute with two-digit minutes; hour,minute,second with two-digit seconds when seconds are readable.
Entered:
5,35,11
